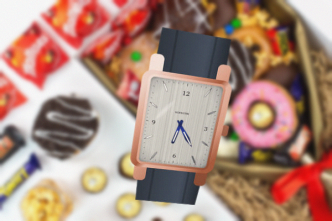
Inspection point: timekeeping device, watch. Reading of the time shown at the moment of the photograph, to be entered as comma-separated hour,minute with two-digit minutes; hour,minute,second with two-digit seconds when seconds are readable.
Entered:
6,24
